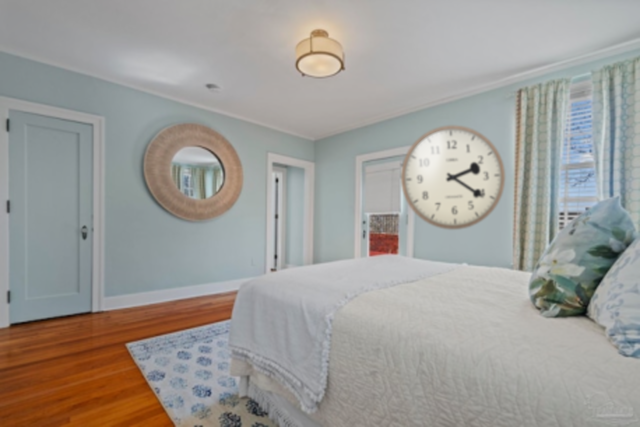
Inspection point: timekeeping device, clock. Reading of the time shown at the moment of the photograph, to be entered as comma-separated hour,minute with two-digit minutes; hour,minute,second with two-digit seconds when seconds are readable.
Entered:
2,21
